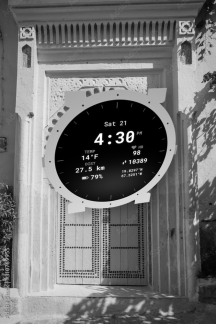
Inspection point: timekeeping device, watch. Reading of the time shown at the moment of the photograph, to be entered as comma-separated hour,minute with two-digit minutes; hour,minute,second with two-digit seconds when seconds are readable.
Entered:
4,30
